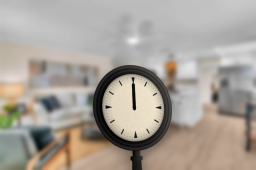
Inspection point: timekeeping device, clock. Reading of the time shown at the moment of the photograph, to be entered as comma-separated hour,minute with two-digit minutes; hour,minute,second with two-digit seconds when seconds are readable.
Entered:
12,00
